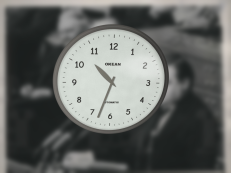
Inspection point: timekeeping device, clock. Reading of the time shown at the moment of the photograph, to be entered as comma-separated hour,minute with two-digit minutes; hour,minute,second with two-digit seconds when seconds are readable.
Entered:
10,33
